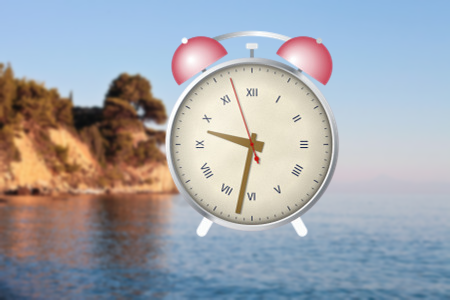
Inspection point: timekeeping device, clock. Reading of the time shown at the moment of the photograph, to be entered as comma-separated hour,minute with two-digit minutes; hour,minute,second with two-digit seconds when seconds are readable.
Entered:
9,31,57
